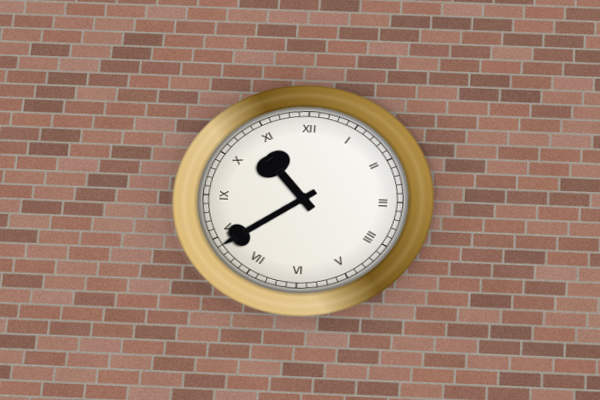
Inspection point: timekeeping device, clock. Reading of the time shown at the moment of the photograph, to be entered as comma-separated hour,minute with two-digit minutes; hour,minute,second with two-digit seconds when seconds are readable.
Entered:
10,39
